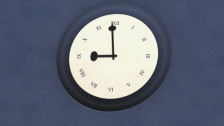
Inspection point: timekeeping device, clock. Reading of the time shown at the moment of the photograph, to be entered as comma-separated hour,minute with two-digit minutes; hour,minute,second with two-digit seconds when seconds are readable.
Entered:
8,59
